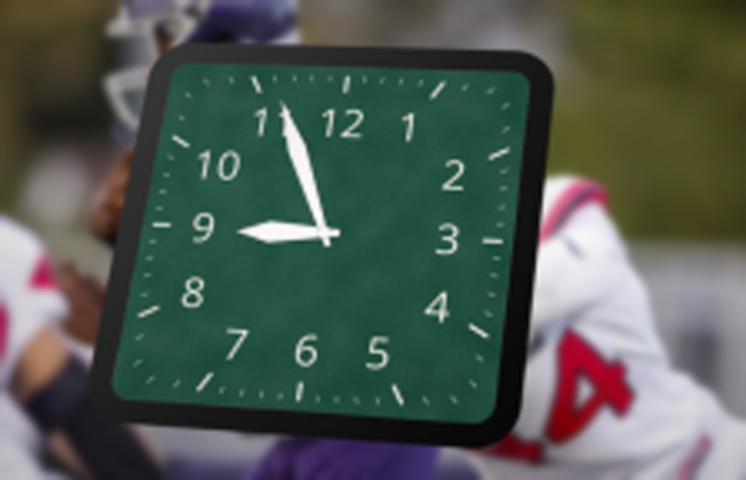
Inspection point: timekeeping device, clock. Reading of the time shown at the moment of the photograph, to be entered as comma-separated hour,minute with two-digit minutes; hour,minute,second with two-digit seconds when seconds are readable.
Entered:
8,56
